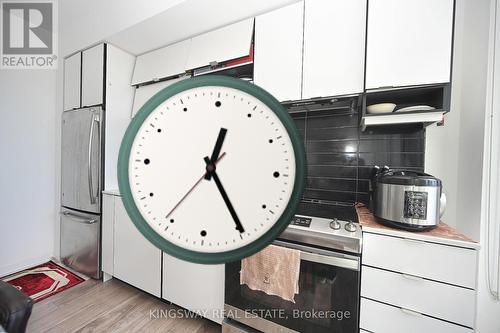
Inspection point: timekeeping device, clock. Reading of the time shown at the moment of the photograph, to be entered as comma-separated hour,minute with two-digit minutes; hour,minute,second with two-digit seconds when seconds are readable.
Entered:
12,24,36
